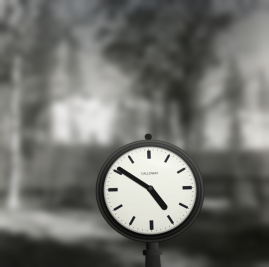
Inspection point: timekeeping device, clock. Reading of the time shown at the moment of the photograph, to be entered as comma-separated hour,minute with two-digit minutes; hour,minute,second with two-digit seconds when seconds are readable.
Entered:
4,51
